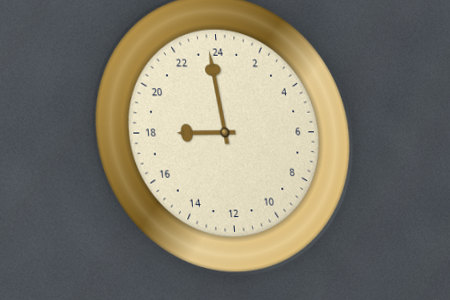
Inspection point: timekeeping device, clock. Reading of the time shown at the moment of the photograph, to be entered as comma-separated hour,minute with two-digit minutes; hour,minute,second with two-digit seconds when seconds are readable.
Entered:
17,59
